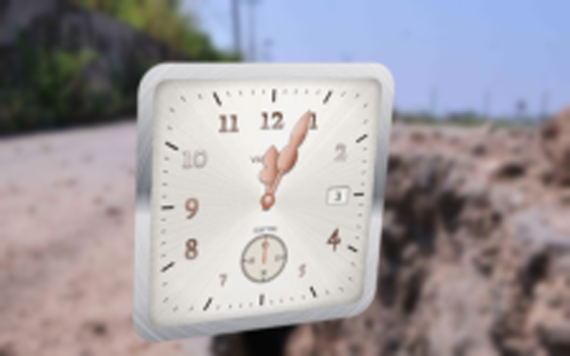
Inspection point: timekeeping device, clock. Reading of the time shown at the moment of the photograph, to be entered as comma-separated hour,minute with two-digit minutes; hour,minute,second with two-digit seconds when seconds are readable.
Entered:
12,04
